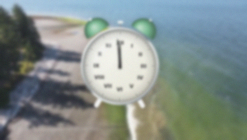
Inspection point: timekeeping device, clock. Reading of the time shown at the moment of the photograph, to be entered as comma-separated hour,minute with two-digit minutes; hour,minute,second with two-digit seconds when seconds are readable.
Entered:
11,59
